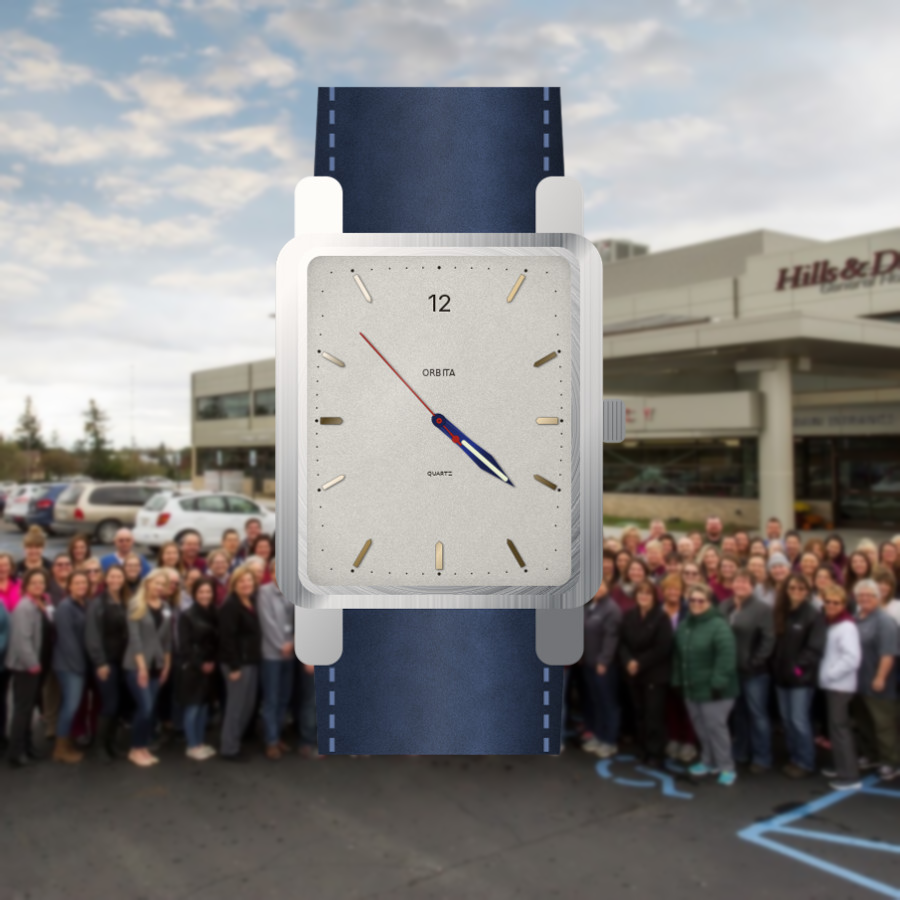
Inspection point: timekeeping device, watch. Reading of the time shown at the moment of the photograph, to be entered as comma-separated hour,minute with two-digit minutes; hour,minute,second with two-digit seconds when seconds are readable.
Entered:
4,21,53
